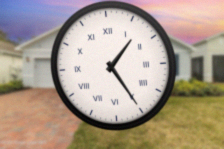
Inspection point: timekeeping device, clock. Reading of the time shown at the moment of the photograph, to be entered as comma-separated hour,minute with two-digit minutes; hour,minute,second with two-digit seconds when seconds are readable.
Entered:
1,25
